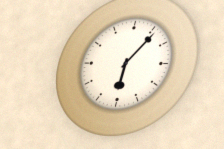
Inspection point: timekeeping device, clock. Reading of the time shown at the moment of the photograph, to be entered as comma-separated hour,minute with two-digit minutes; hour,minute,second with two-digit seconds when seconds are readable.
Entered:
6,06
